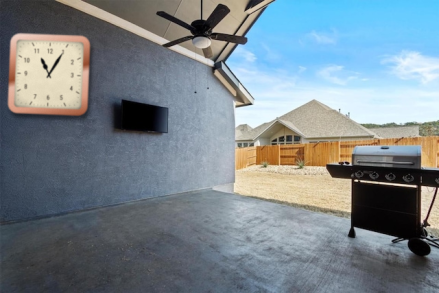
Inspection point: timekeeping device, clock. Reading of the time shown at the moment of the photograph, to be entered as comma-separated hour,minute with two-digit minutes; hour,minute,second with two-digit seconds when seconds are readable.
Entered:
11,05
